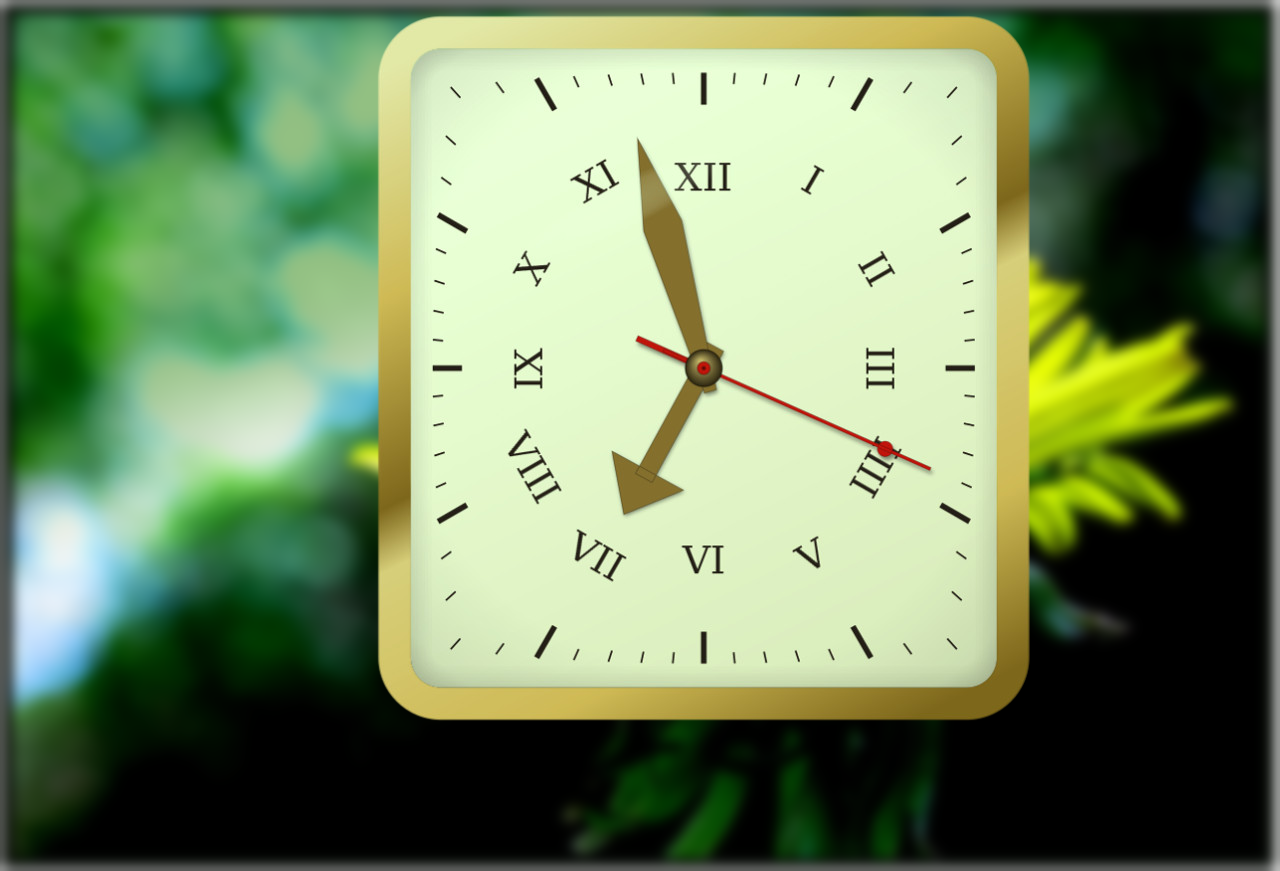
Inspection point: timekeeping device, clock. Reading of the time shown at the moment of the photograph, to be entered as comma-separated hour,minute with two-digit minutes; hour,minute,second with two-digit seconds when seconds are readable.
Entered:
6,57,19
